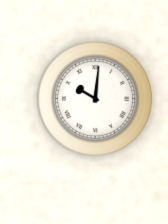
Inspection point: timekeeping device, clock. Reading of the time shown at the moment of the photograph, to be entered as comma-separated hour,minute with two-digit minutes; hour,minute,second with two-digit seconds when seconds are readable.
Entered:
10,01
